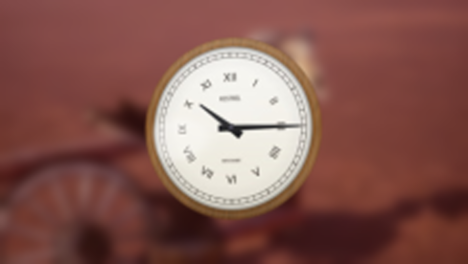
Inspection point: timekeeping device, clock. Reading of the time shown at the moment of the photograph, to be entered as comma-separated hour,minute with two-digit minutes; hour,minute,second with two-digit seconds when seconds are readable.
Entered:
10,15
